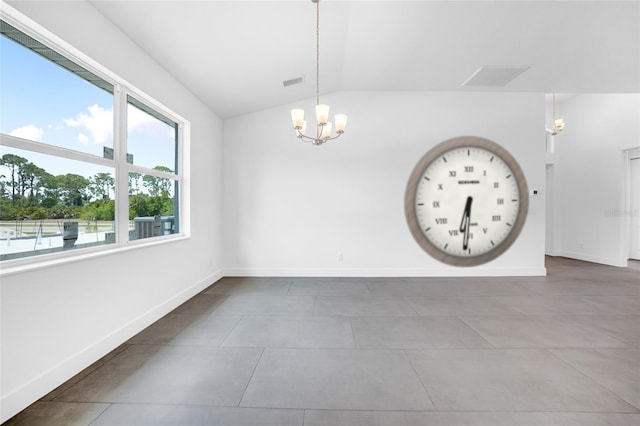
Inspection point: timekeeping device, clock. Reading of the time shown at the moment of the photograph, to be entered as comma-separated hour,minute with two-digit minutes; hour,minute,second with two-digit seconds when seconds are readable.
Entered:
6,31
